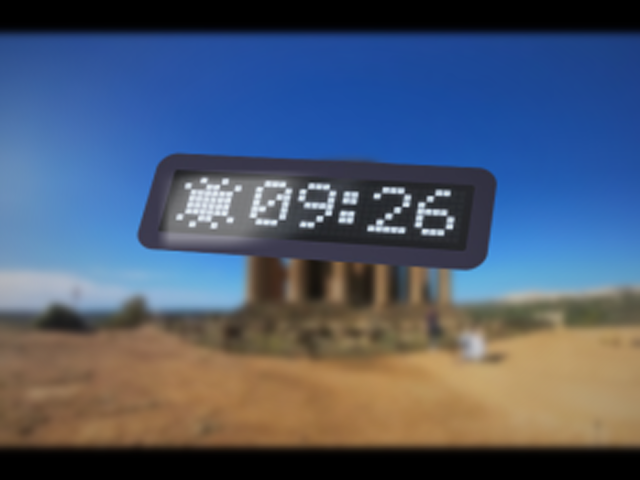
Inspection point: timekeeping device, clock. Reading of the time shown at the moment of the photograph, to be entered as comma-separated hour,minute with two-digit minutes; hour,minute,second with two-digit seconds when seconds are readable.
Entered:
9,26
